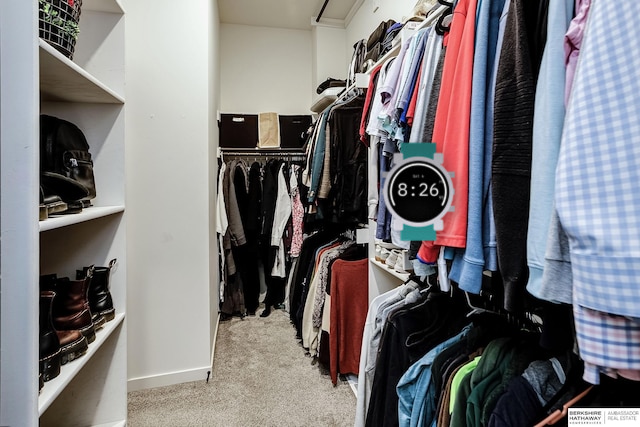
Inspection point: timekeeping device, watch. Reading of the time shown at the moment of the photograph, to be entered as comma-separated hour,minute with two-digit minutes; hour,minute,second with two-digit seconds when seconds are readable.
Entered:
8,26
